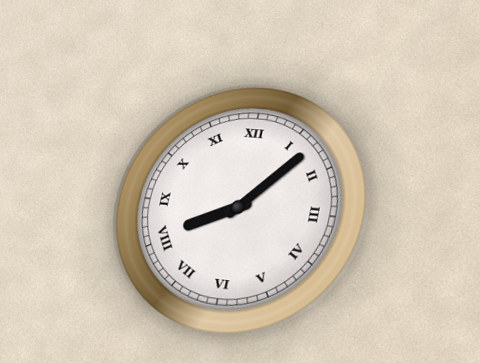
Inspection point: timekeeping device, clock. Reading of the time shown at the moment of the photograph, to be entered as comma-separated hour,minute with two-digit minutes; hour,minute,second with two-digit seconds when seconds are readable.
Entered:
8,07
